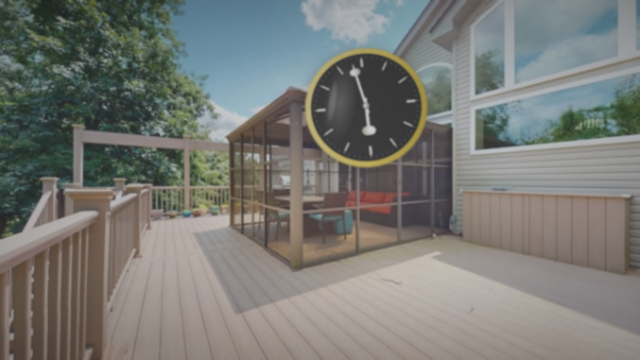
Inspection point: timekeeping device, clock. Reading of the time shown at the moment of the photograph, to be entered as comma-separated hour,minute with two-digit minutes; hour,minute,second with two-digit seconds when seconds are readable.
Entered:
5,58
